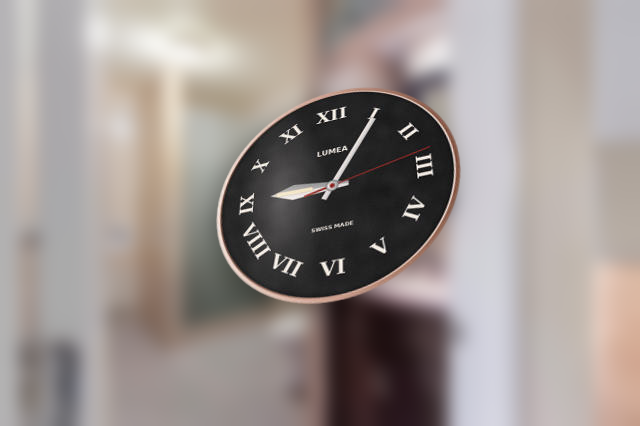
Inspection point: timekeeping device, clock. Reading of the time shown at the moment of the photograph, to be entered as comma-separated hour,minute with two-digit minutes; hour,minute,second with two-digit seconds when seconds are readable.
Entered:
9,05,13
